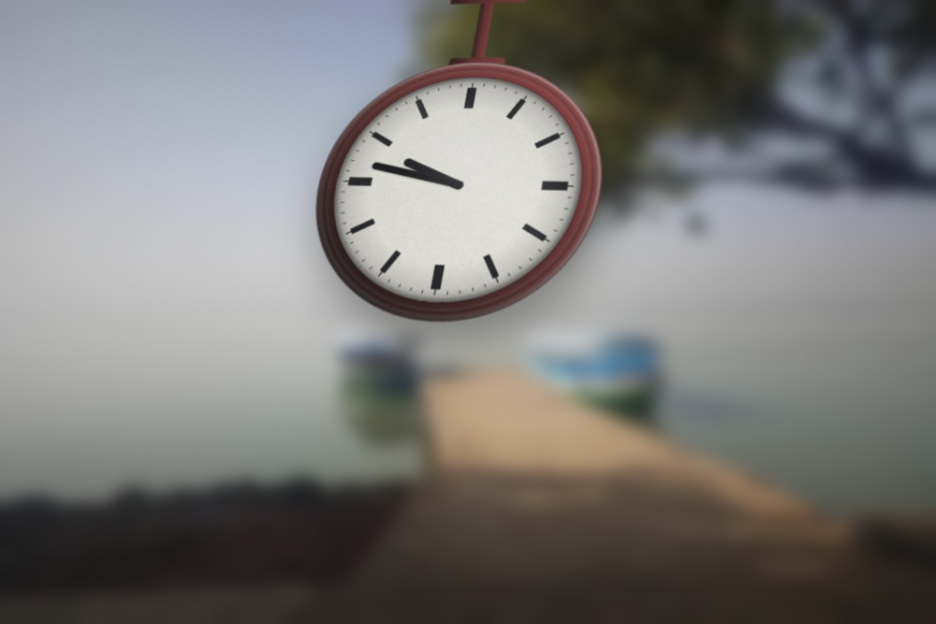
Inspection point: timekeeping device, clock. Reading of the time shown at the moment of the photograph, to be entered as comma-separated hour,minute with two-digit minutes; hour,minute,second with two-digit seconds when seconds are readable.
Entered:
9,47
